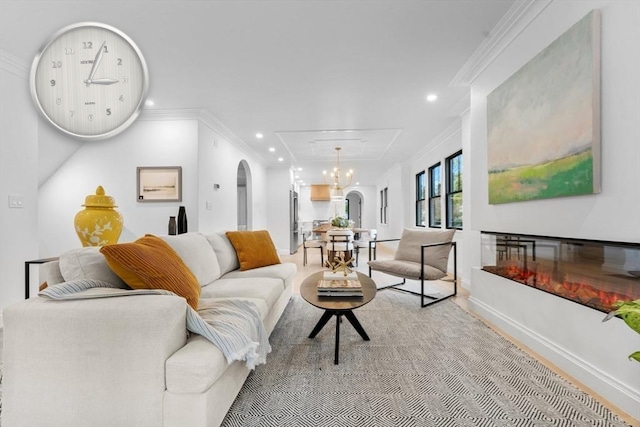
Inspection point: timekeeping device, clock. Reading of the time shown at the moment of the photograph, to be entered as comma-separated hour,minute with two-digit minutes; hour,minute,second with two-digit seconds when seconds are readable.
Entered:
3,04
